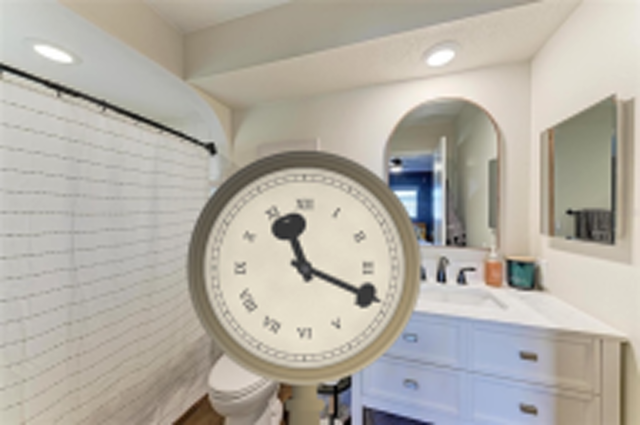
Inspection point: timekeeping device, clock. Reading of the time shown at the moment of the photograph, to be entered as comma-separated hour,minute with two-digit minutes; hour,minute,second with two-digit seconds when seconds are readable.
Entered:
11,19
